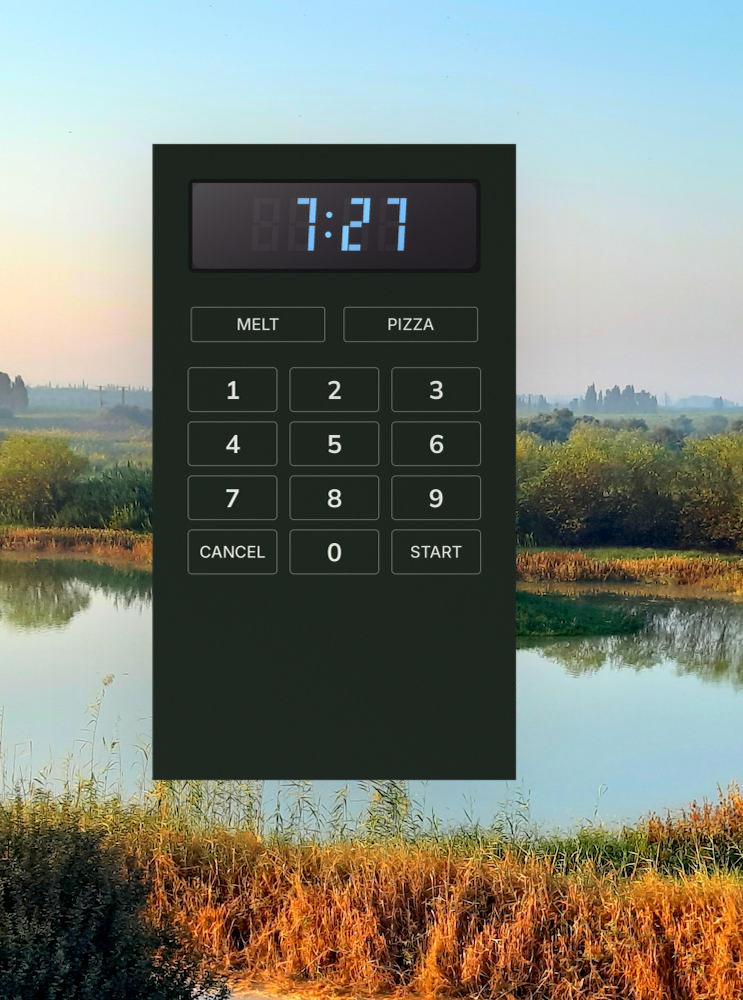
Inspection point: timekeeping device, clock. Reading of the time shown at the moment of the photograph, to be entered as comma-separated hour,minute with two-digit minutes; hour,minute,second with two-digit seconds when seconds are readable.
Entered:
7,27
